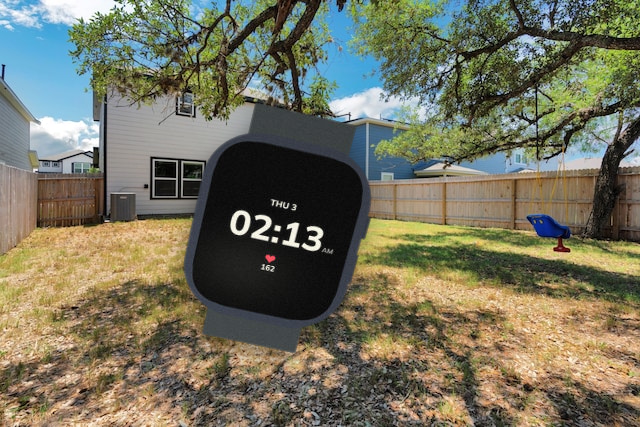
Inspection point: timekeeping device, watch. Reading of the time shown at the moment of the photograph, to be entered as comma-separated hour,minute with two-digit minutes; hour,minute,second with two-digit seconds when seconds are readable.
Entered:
2,13
